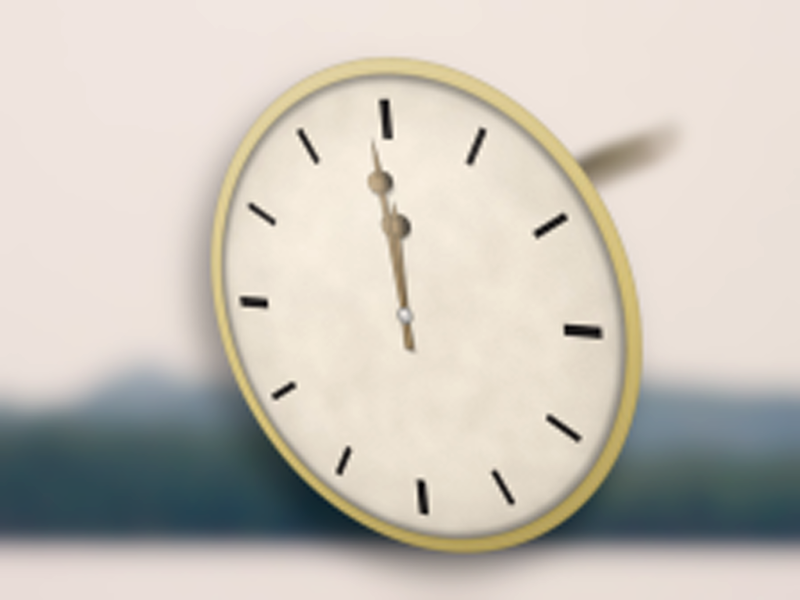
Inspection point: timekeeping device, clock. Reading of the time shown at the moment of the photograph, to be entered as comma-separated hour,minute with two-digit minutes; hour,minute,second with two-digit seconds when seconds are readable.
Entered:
11,59
